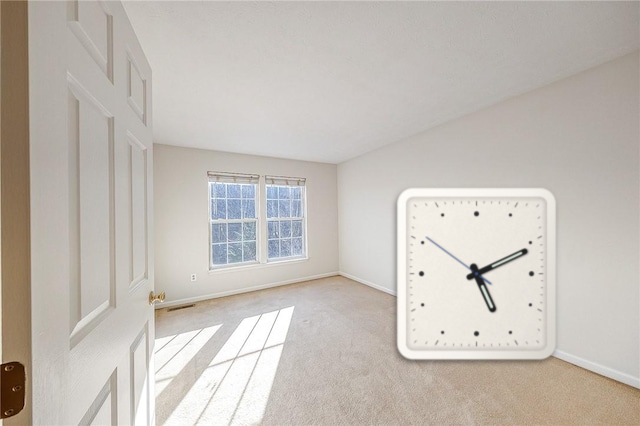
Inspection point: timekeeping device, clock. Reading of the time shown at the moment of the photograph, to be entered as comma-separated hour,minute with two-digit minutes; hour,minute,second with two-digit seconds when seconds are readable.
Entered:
5,10,51
